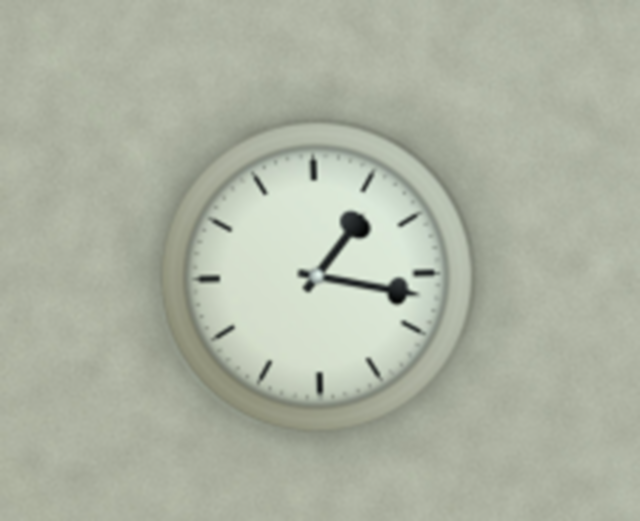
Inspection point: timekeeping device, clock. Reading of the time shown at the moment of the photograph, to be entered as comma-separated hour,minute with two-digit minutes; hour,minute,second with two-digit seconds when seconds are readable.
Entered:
1,17
